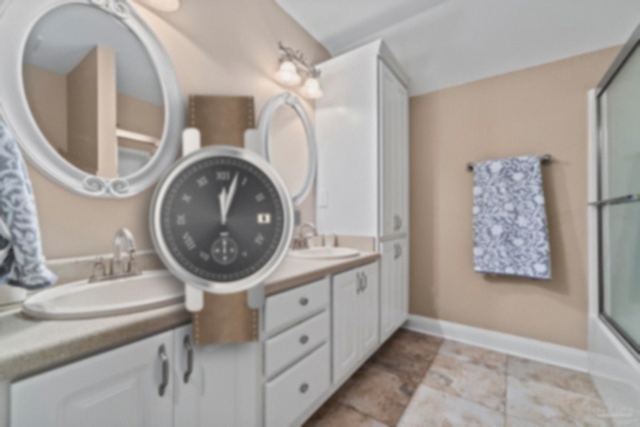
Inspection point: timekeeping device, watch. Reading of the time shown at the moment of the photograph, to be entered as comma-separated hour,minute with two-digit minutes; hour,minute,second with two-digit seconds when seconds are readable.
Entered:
12,03
